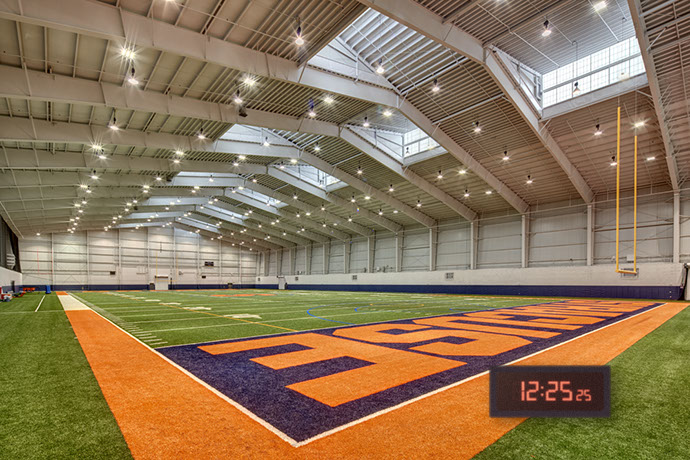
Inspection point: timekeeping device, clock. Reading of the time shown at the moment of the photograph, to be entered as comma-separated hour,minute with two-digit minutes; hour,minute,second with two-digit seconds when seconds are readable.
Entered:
12,25,25
